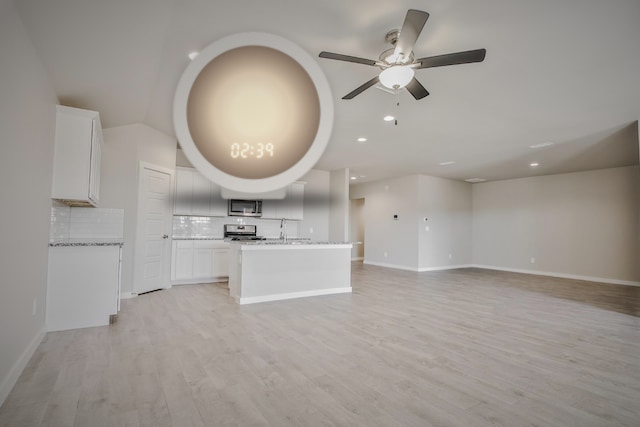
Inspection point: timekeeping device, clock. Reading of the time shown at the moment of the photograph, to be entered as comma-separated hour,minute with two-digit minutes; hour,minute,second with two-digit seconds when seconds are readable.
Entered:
2,39
